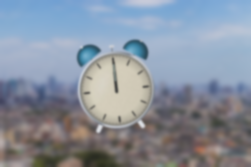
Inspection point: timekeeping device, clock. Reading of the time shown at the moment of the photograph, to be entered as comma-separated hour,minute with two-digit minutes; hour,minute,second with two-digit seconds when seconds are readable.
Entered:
12,00
